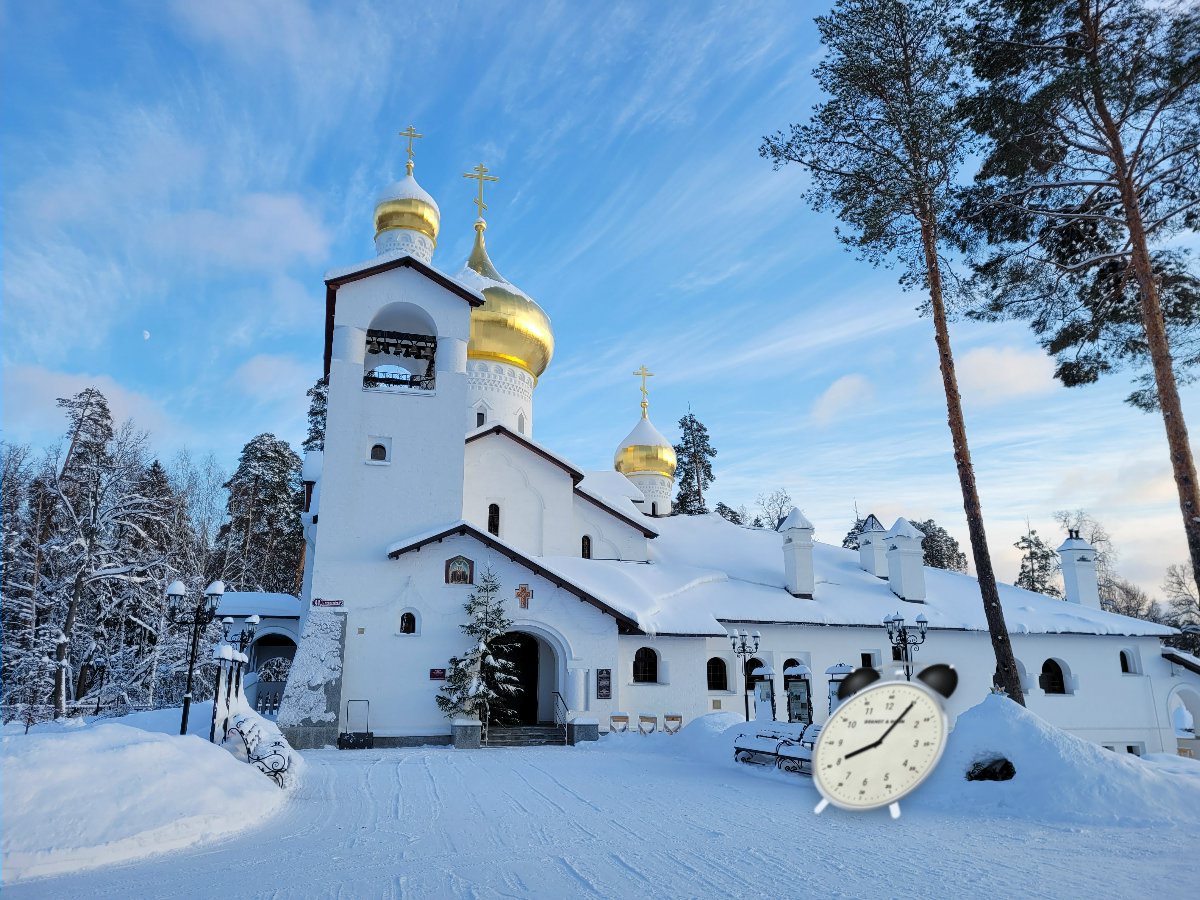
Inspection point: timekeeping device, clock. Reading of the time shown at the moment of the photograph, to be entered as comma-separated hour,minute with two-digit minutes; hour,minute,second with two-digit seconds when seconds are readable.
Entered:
8,05
